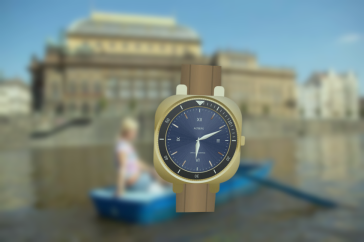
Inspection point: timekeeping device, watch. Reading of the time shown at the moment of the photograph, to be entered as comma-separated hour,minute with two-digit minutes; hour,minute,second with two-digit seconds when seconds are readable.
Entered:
6,11
